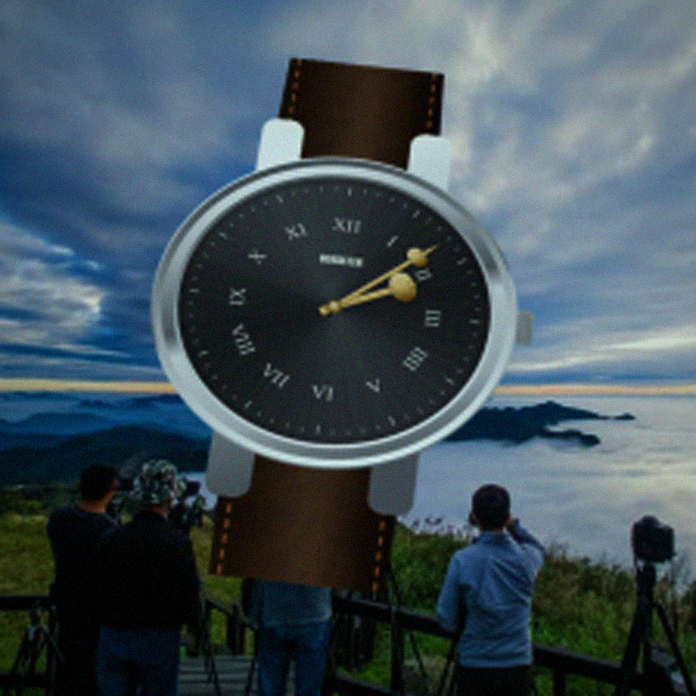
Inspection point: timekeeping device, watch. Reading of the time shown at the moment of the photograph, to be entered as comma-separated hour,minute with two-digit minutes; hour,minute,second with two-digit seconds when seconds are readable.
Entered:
2,08
